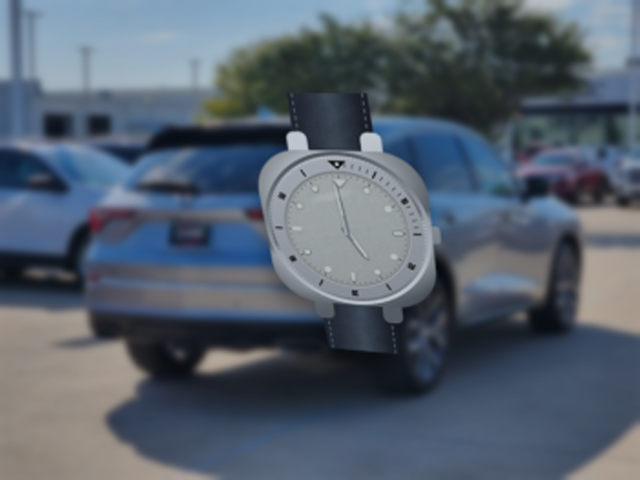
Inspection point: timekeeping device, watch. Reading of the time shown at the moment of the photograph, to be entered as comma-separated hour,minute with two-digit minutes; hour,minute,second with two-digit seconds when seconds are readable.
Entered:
4,59
